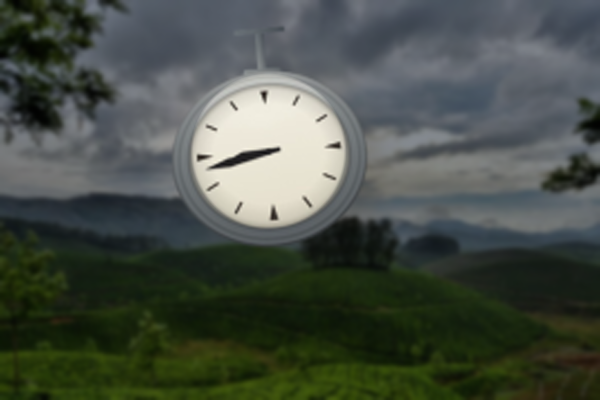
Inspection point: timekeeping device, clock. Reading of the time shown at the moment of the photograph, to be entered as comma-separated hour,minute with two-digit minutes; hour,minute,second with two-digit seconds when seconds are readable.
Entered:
8,43
